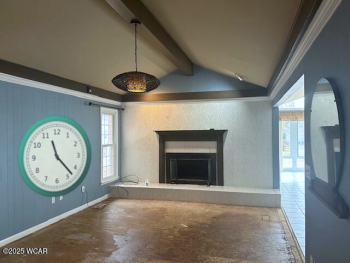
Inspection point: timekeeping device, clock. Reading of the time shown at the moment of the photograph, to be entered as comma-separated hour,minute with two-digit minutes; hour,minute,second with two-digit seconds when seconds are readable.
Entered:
11,23
